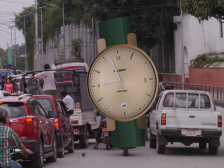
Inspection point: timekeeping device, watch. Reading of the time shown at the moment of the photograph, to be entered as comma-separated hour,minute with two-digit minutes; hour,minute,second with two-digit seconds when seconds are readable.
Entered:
8,57
